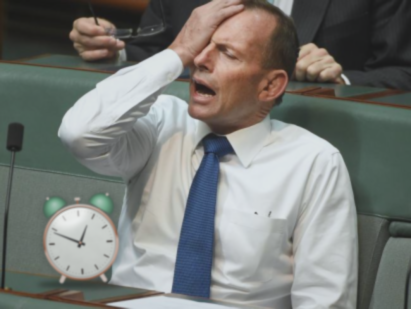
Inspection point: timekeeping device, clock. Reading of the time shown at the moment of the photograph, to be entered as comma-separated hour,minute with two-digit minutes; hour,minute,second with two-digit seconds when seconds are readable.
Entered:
12,49
